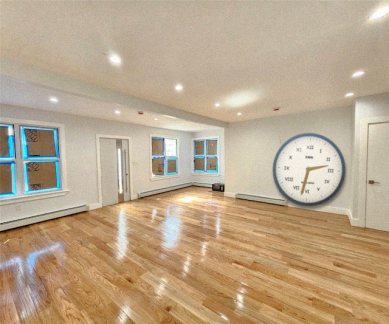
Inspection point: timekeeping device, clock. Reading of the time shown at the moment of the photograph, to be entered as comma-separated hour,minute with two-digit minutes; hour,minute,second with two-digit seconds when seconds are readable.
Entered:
2,32
